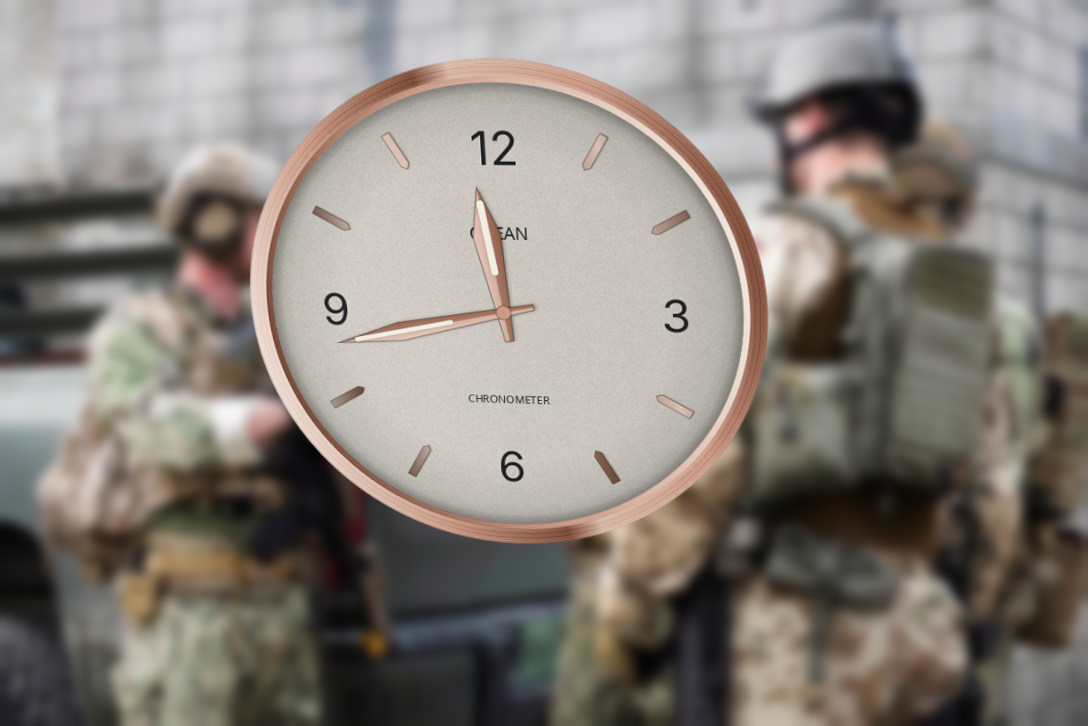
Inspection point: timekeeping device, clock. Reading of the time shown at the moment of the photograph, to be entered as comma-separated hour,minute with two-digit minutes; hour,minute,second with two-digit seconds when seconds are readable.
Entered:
11,43
